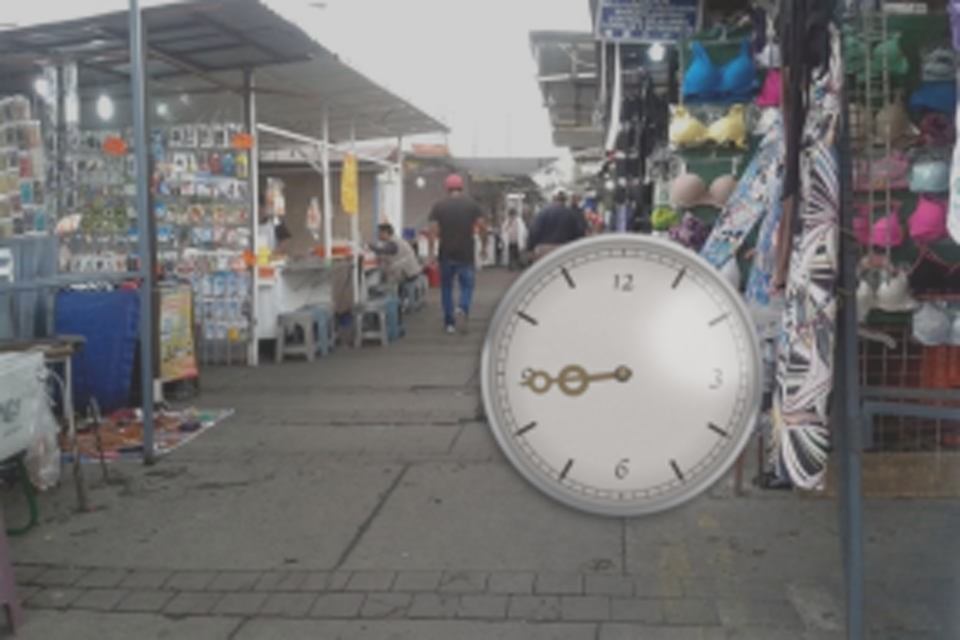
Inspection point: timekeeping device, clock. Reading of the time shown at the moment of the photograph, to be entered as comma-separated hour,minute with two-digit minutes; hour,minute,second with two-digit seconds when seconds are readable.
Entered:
8,44
